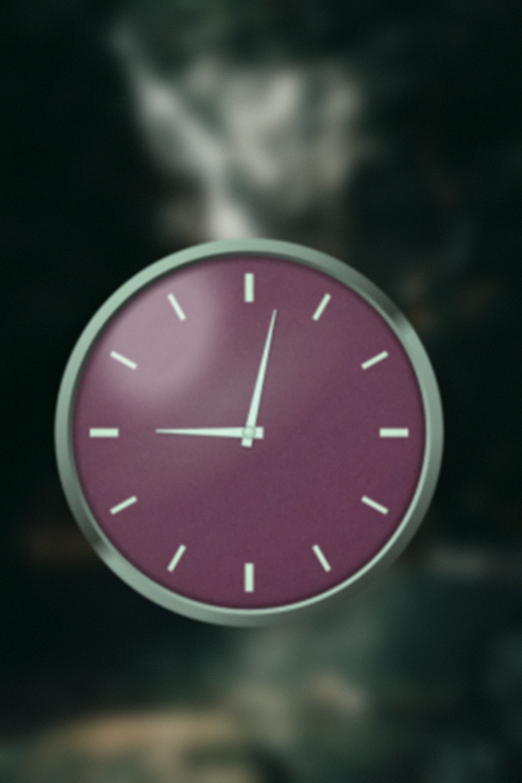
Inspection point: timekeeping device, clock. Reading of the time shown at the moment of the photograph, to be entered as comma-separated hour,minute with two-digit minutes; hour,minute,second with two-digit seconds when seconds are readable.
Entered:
9,02
